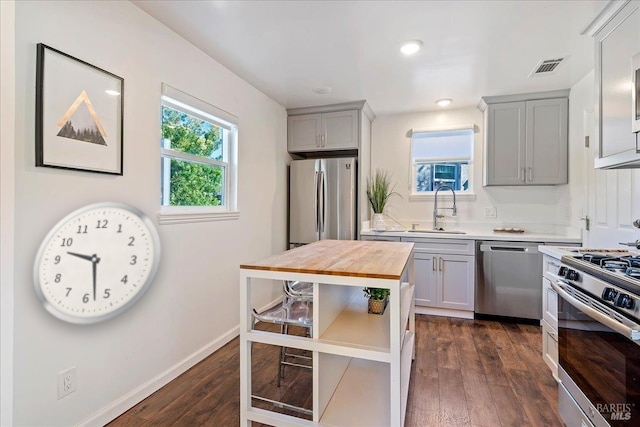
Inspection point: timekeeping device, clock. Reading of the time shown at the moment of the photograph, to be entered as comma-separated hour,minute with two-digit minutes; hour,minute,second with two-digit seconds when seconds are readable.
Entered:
9,28
